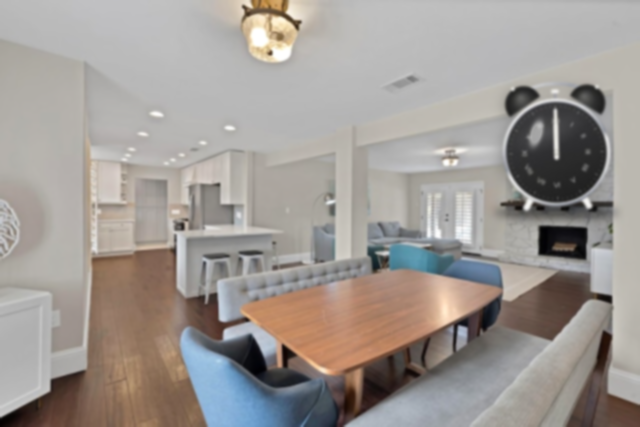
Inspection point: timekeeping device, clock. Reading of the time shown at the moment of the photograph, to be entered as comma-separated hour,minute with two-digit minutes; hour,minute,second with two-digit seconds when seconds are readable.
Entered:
12,00
